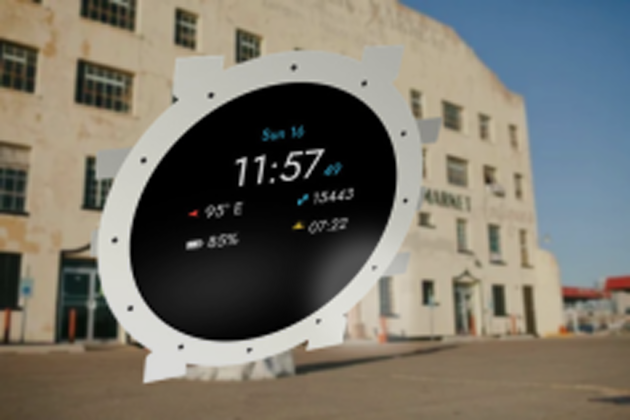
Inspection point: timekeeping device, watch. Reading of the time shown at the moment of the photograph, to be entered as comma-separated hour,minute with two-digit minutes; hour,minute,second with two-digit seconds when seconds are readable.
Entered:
11,57
